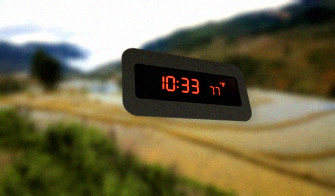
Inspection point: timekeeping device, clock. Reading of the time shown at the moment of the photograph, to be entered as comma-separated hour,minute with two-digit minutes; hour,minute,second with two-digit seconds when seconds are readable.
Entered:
10,33
